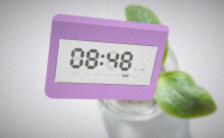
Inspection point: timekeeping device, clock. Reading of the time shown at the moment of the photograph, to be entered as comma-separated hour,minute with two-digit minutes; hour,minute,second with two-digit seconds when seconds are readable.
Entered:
8,48
